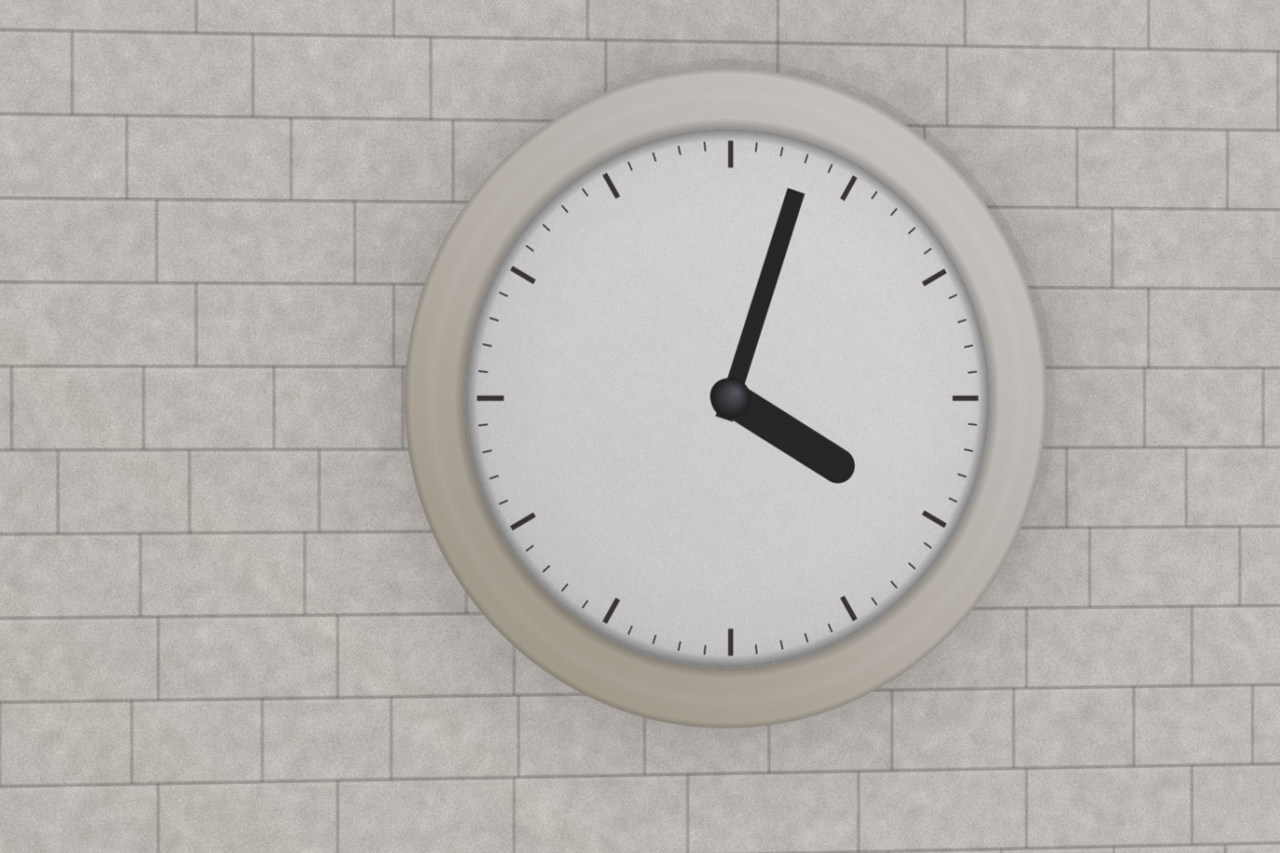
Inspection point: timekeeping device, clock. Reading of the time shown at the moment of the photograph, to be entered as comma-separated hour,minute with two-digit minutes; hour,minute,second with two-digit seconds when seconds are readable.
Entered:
4,03
